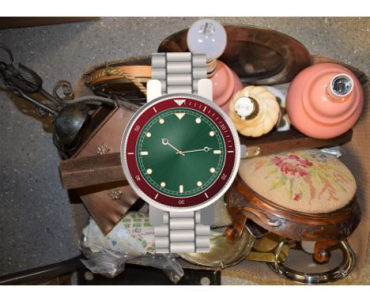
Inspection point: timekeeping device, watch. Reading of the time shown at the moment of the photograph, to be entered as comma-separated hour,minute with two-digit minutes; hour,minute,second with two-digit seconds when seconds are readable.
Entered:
10,14
